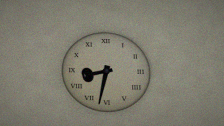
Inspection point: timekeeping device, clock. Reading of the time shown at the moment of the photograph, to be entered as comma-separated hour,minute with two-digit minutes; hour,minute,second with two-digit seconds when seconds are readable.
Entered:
8,32
